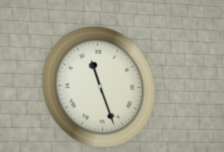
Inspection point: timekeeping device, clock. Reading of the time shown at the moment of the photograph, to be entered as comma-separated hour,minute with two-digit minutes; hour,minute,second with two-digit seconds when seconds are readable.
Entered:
11,27
